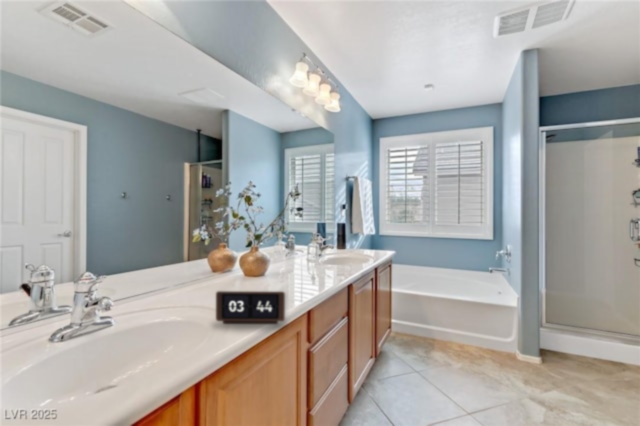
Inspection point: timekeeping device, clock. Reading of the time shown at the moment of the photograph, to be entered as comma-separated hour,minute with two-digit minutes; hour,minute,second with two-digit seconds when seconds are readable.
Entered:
3,44
